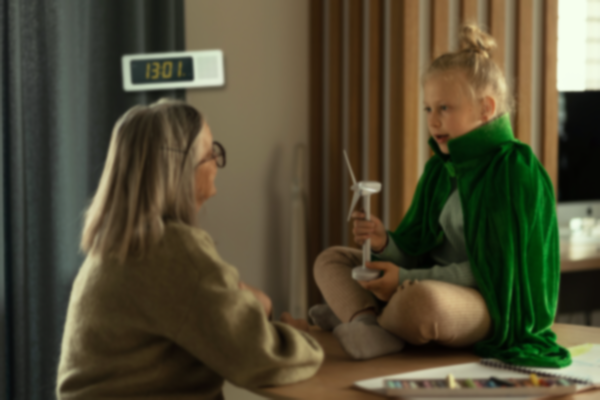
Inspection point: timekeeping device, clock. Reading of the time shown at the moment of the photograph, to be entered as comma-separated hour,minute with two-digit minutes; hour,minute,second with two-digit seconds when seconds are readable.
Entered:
13,01
